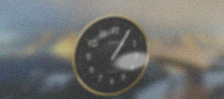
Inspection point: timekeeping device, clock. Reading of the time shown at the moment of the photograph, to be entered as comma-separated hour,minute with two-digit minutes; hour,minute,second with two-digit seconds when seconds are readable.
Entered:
1,05
